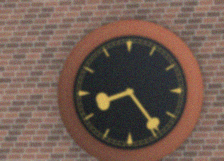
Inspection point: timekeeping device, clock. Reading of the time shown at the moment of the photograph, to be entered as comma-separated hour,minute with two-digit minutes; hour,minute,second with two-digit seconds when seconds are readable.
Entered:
8,24
